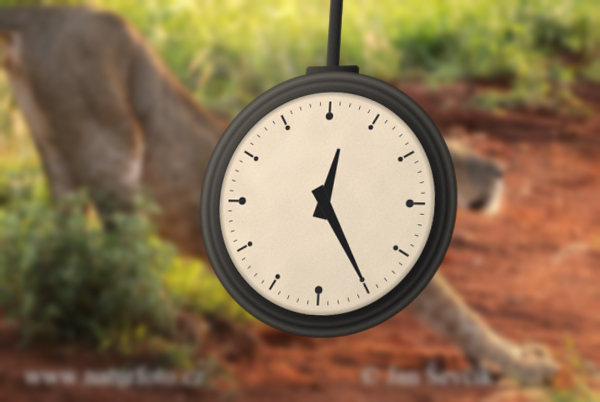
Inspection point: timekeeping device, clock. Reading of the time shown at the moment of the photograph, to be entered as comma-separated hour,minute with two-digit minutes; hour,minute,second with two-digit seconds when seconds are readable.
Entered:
12,25
